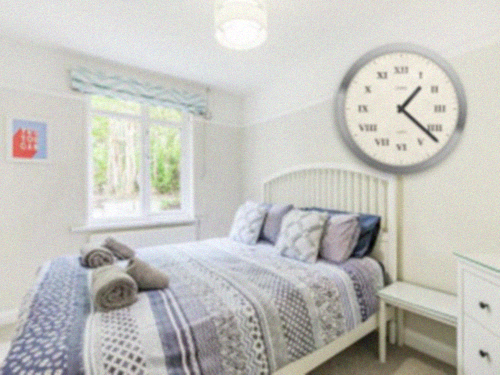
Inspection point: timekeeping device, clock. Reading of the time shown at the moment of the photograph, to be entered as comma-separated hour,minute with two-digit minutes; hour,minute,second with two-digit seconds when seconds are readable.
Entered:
1,22
